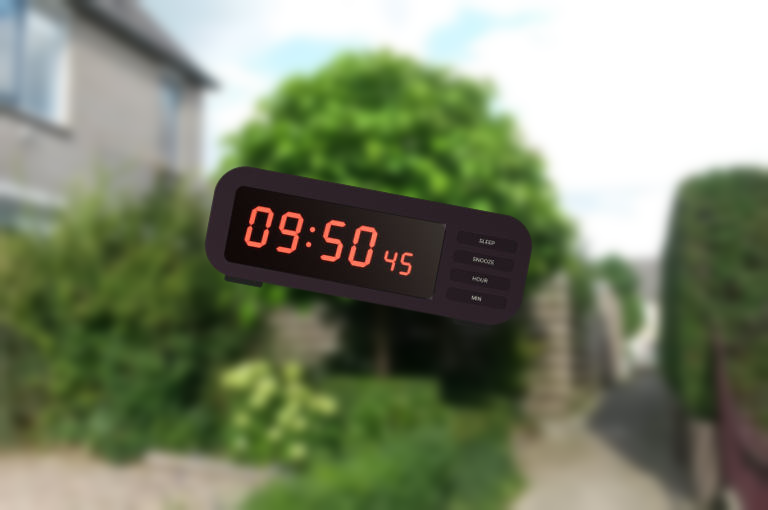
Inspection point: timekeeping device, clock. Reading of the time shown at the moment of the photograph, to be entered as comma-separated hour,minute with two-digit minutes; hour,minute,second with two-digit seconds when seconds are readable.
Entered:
9,50,45
